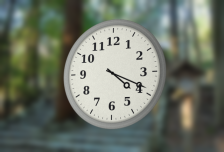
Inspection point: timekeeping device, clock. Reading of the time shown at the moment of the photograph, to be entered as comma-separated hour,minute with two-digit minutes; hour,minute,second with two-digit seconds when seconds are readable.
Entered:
4,19
